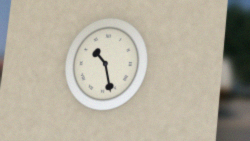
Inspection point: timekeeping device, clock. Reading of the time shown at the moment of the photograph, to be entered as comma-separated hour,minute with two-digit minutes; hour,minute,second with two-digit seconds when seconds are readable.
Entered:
10,27
